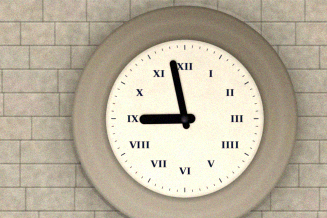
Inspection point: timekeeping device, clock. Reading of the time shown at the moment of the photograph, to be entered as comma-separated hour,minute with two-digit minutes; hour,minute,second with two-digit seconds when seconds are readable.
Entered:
8,58
